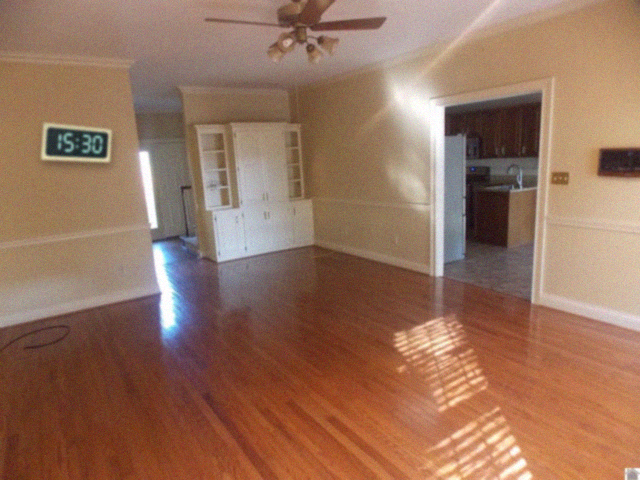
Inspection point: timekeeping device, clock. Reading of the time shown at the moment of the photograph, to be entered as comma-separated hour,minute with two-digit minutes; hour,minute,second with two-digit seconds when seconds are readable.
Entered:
15,30
